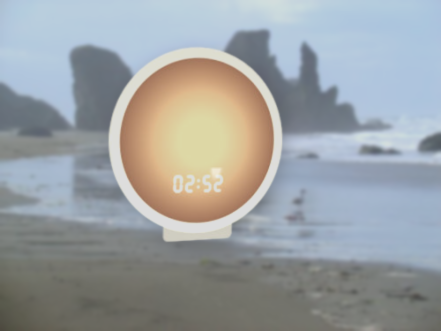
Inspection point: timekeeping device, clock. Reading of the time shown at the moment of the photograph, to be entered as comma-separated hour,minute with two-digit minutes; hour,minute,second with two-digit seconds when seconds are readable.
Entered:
2,52
